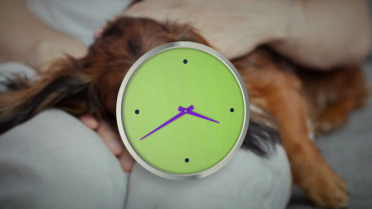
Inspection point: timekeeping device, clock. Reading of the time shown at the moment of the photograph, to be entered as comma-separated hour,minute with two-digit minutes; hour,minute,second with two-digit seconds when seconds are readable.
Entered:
3,40
